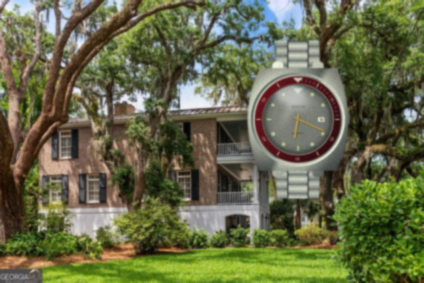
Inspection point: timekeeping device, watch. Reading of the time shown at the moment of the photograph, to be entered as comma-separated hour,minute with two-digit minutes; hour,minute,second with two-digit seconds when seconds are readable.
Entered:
6,19
